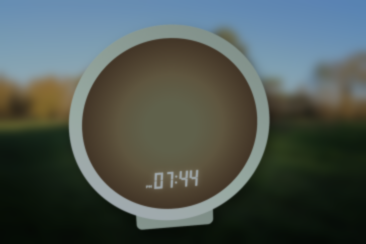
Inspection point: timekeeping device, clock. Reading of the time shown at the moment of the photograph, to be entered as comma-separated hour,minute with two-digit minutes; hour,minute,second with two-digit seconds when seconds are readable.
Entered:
7,44
